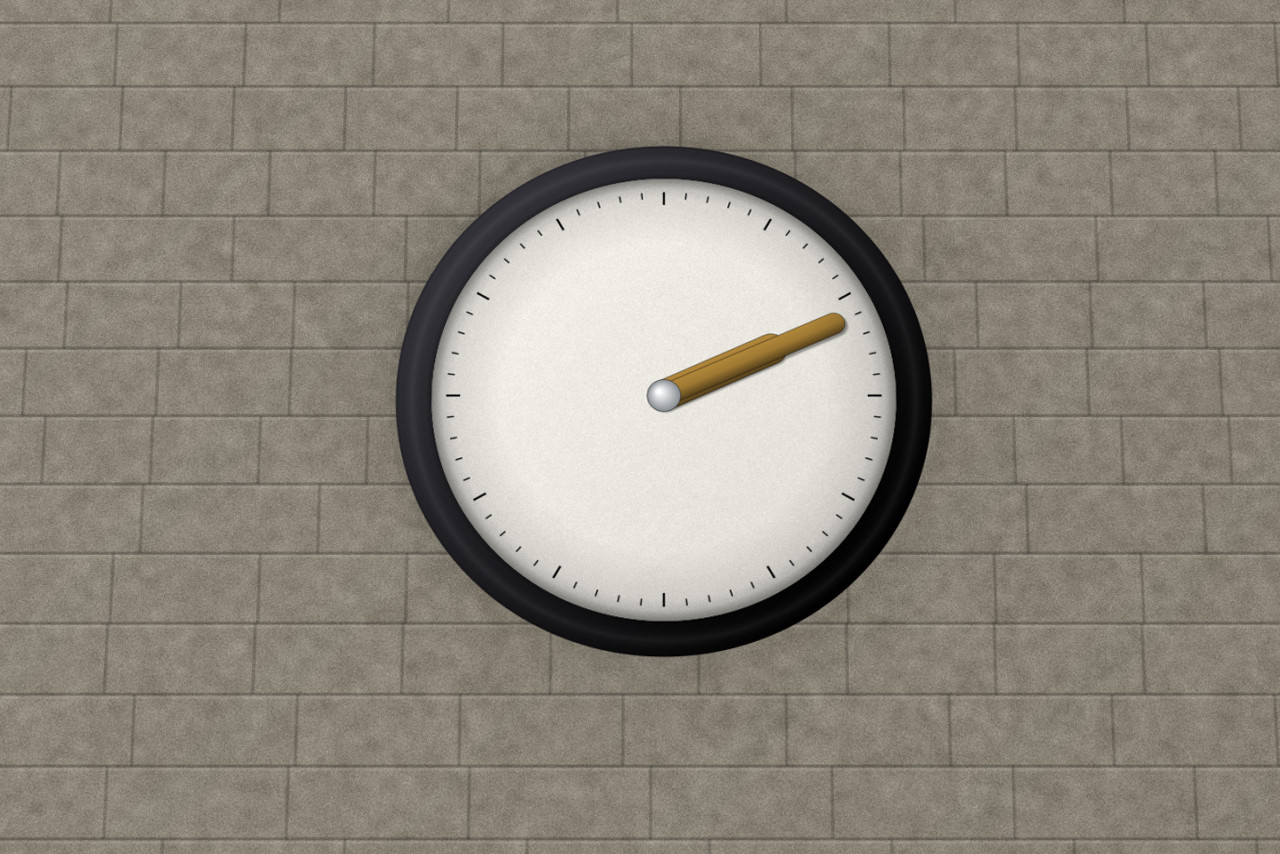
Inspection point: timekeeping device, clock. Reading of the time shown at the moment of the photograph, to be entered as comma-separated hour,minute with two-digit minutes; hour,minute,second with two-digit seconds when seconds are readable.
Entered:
2,11
